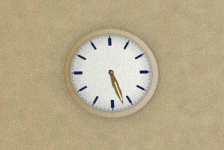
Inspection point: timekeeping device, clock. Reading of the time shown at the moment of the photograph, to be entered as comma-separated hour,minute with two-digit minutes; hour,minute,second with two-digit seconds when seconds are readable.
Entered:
5,27
